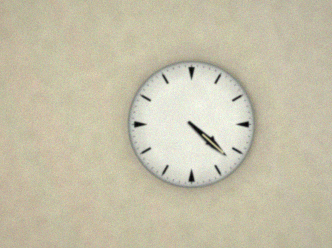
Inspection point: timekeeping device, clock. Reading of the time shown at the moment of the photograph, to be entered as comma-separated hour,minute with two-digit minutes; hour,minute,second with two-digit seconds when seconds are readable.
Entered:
4,22
